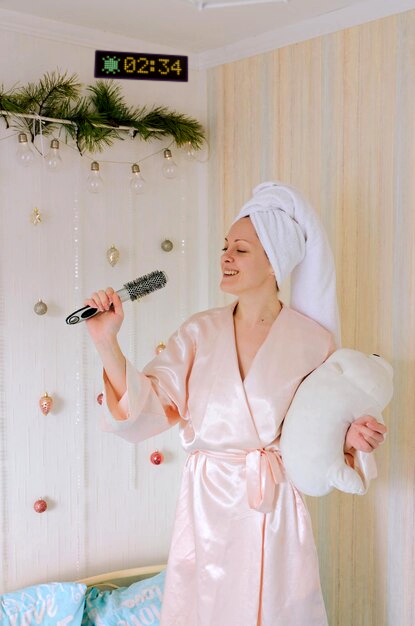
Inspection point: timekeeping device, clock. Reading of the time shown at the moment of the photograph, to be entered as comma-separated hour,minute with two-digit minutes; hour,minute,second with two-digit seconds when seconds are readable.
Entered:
2,34
